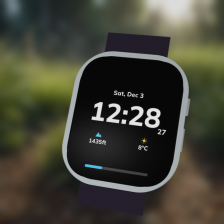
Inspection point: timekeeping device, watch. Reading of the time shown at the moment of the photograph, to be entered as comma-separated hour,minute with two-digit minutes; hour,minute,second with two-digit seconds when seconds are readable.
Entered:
12,28
